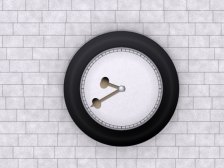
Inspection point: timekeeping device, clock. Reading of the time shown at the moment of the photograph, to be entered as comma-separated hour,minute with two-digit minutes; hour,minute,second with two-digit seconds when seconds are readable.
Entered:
9,40
